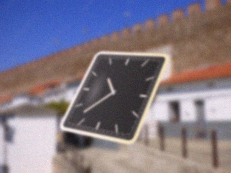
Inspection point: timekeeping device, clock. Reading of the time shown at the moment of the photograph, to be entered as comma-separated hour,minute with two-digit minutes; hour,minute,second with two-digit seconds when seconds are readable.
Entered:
10,37
